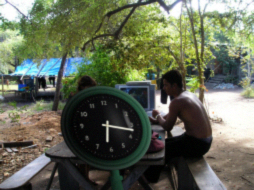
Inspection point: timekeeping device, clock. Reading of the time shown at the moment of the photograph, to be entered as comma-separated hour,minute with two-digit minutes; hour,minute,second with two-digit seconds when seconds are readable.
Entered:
6,17
